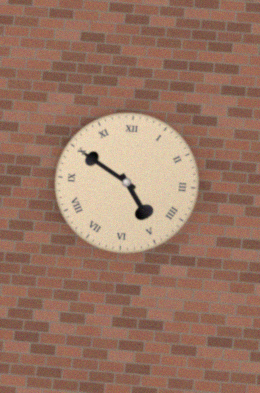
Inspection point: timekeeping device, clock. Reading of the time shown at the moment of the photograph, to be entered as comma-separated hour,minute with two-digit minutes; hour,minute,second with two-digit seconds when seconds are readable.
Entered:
4,50
